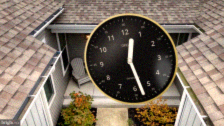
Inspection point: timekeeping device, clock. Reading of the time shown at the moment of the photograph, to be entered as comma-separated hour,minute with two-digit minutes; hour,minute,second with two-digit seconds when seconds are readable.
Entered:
12,28
